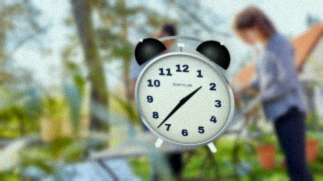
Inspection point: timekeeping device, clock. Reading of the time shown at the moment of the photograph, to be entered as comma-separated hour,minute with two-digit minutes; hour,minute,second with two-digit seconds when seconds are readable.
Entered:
1,37
